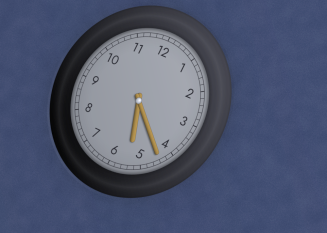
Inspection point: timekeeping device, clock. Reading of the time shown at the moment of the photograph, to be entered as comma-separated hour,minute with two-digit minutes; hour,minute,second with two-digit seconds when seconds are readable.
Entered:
5,22
